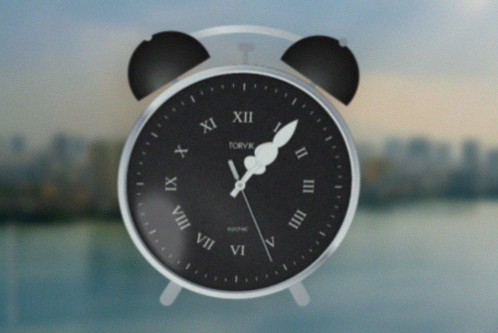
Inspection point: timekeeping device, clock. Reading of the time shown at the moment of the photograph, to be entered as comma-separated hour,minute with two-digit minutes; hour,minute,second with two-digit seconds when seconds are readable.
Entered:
1,06,26
